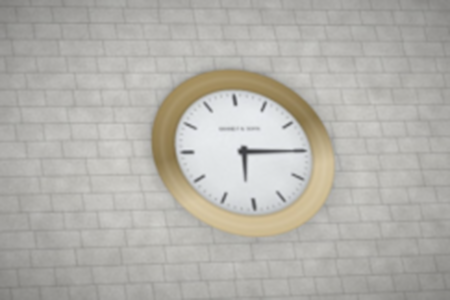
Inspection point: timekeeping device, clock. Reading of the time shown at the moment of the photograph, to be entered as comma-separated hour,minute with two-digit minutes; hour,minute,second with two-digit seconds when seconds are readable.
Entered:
6,15
